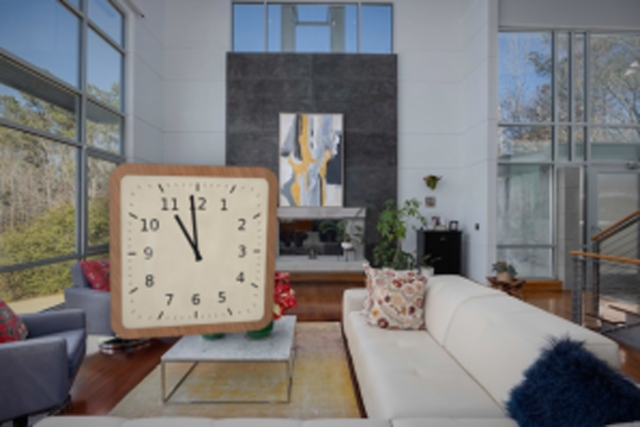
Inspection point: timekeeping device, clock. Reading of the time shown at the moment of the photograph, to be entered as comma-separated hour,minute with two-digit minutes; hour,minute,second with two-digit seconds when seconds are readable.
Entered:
10,59
